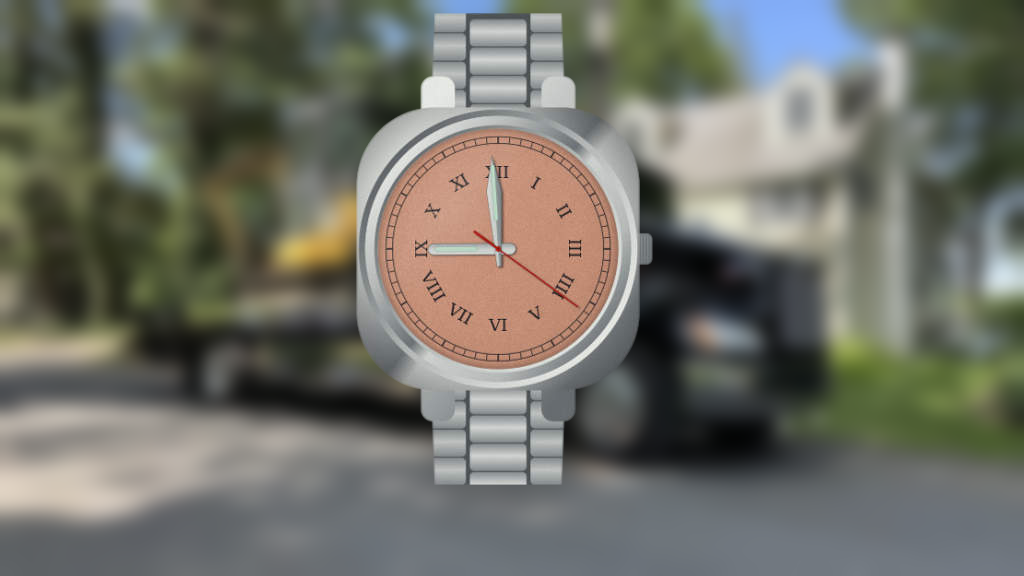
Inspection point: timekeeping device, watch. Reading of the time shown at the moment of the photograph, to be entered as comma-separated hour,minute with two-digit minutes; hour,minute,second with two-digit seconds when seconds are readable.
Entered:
8,59,21
